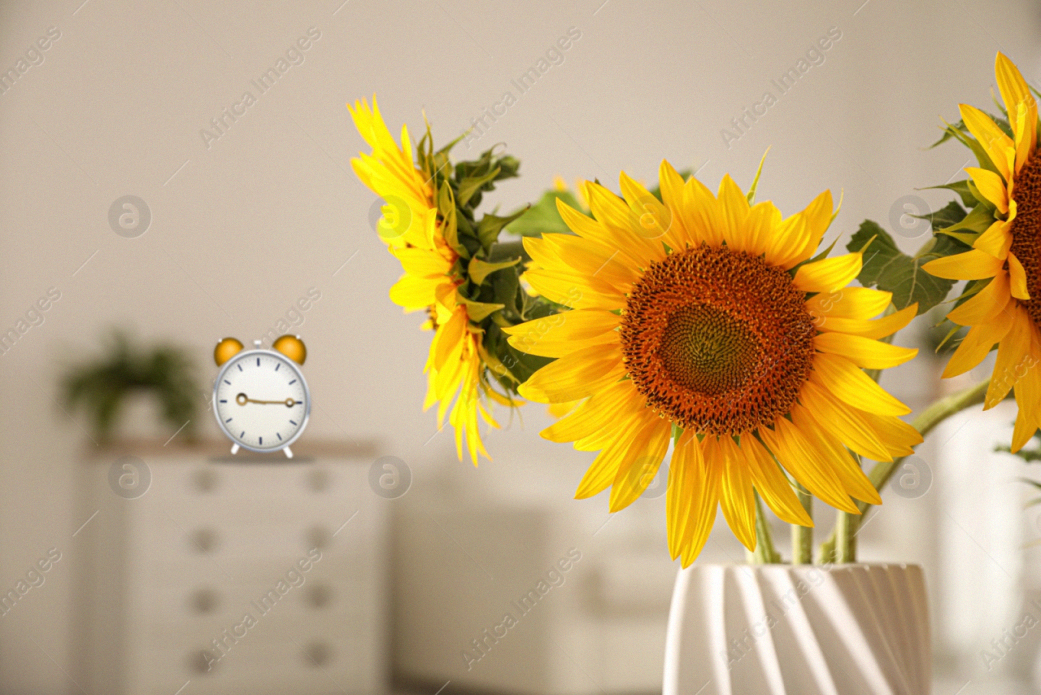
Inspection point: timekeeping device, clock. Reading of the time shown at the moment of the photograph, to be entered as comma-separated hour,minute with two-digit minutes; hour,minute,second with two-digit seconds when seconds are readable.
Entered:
9,15
